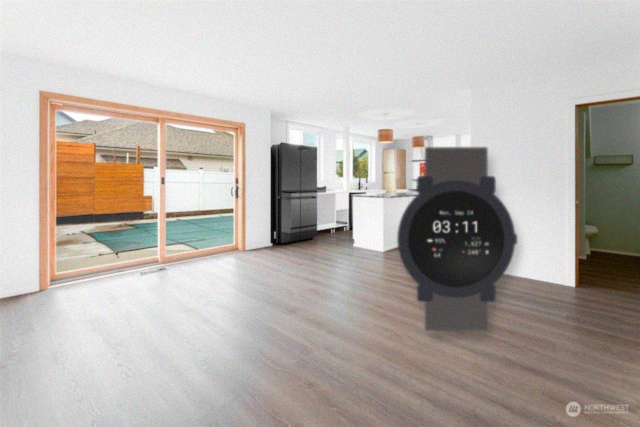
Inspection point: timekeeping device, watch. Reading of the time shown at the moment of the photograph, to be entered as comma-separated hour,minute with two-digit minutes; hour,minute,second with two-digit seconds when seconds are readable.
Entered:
3,11
